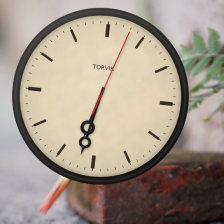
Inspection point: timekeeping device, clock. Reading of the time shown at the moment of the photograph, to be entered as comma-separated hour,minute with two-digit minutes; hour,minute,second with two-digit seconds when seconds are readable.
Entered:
6,32,03
